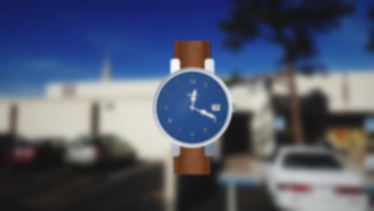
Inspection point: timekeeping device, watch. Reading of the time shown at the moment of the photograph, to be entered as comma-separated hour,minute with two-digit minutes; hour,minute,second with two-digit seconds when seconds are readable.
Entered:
12,19
